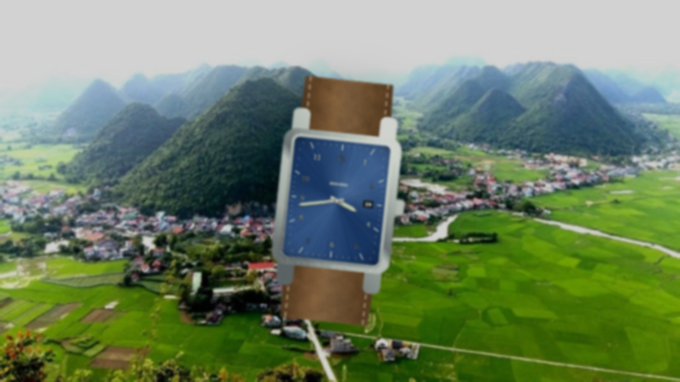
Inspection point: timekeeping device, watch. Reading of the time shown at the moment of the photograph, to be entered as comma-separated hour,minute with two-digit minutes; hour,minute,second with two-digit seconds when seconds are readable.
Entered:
3,43
